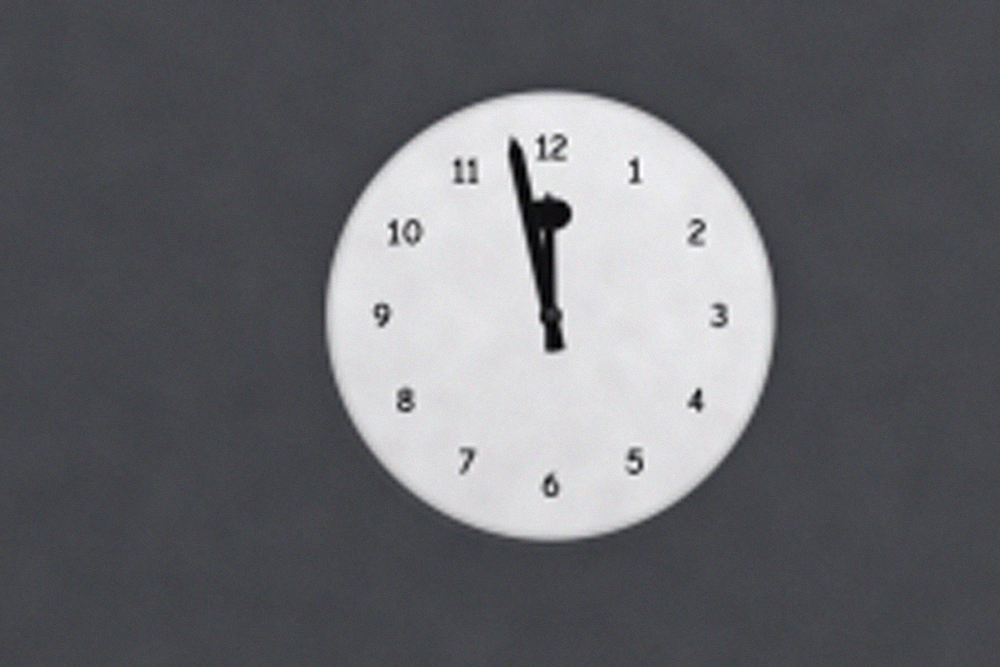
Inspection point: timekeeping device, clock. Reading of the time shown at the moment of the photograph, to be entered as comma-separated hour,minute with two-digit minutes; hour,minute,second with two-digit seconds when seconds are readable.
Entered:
11,58
